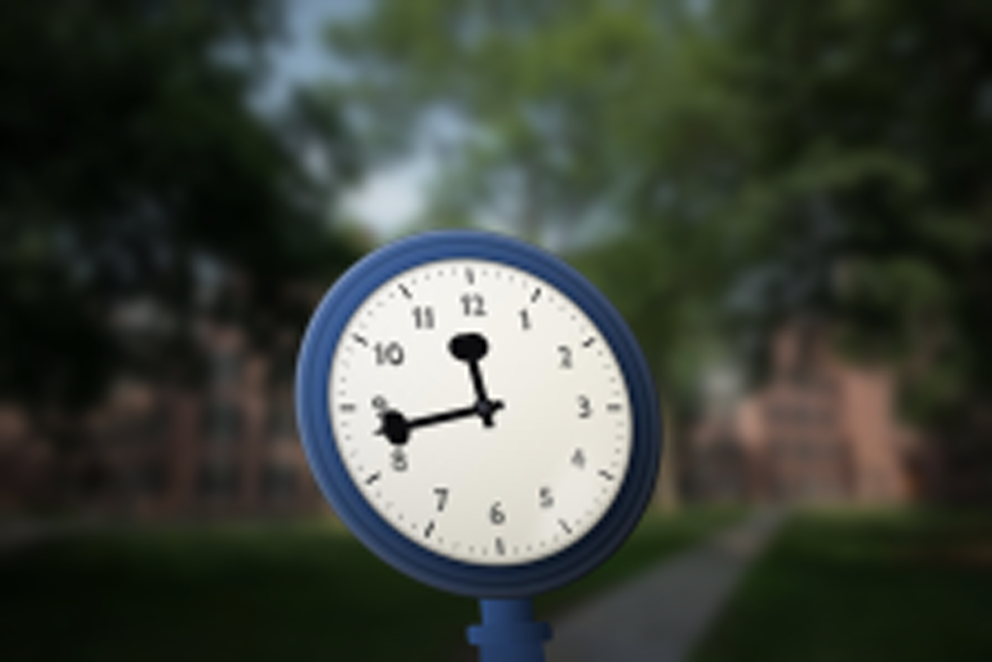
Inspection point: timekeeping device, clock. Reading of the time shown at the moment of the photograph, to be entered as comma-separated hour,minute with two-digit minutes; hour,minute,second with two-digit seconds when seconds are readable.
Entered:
11,43
